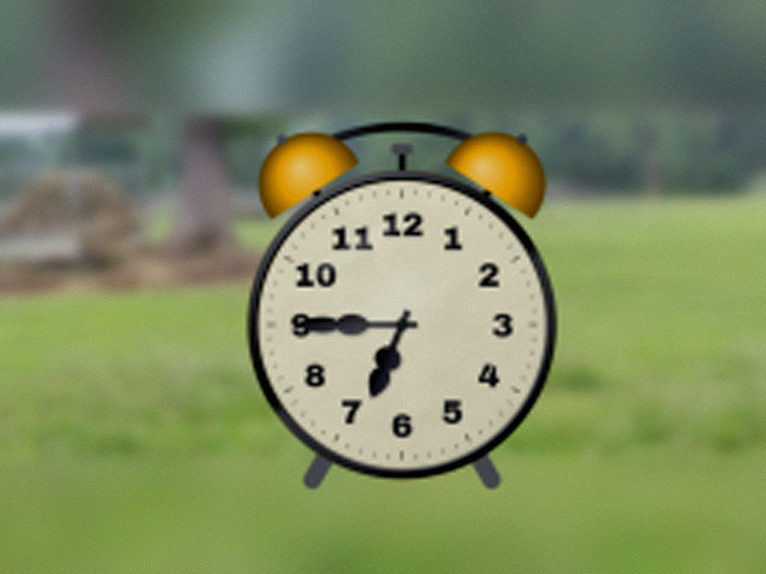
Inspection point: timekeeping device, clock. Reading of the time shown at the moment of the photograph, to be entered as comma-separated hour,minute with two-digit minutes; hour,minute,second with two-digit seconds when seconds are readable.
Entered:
6,45
